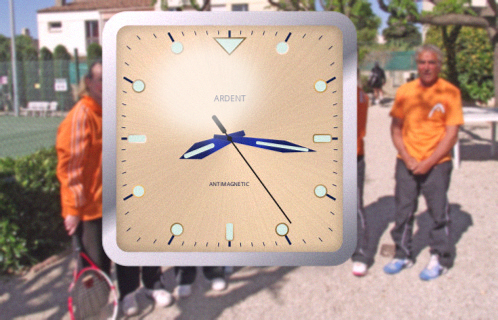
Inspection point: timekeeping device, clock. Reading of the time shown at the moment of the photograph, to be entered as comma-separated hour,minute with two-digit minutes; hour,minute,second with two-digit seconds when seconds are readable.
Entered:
8,16,24
